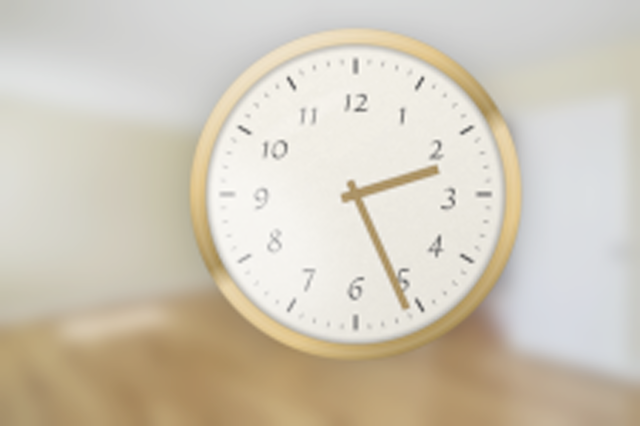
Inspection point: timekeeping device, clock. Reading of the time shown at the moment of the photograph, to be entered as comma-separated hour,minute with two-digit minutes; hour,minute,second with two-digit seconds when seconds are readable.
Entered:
2,26
